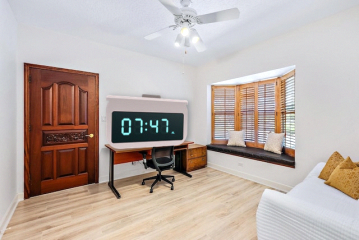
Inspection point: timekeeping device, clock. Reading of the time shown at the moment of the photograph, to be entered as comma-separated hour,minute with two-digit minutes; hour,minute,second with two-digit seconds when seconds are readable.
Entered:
7,47
